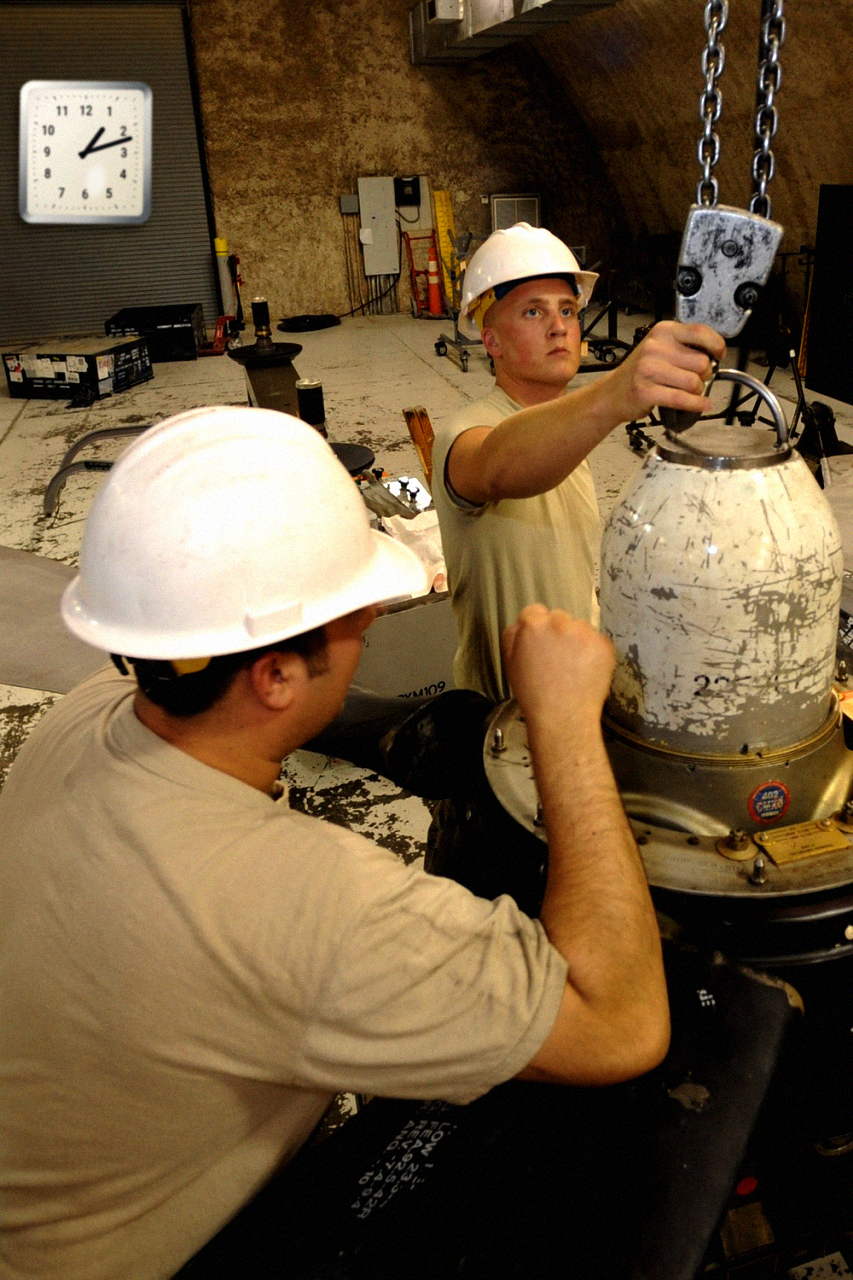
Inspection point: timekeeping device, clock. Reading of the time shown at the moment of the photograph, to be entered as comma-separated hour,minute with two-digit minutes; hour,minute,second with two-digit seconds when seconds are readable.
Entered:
1,12
